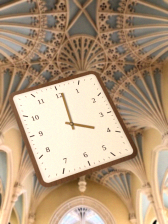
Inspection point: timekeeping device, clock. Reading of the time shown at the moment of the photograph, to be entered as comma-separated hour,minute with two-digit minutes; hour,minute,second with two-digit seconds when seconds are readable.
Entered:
4,01
